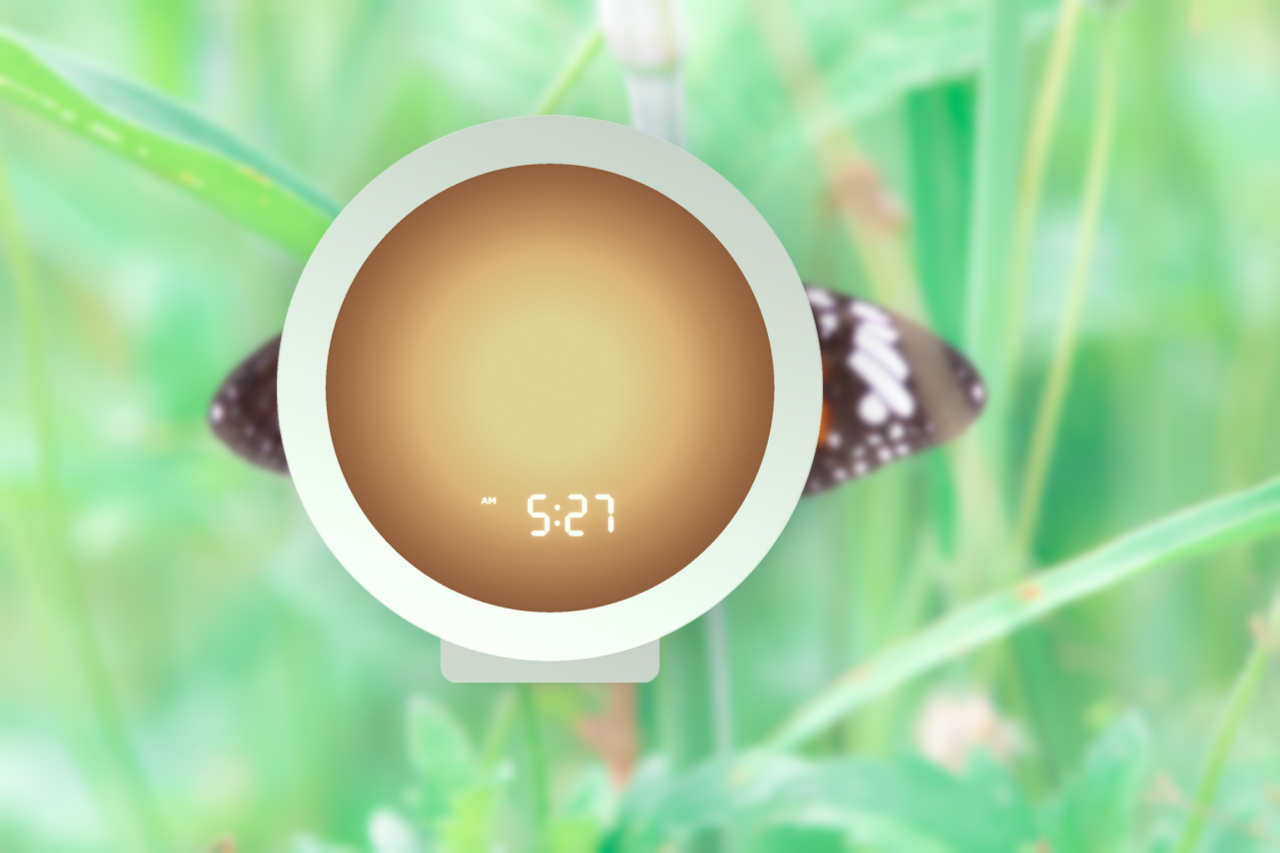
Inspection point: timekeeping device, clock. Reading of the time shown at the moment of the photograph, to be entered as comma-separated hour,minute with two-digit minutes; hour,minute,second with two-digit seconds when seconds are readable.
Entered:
5,27
